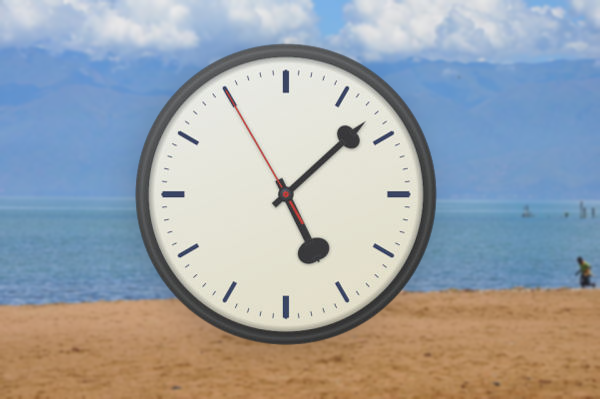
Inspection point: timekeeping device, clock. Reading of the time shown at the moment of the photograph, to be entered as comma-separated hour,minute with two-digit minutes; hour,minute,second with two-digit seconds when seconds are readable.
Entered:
5,07,55
